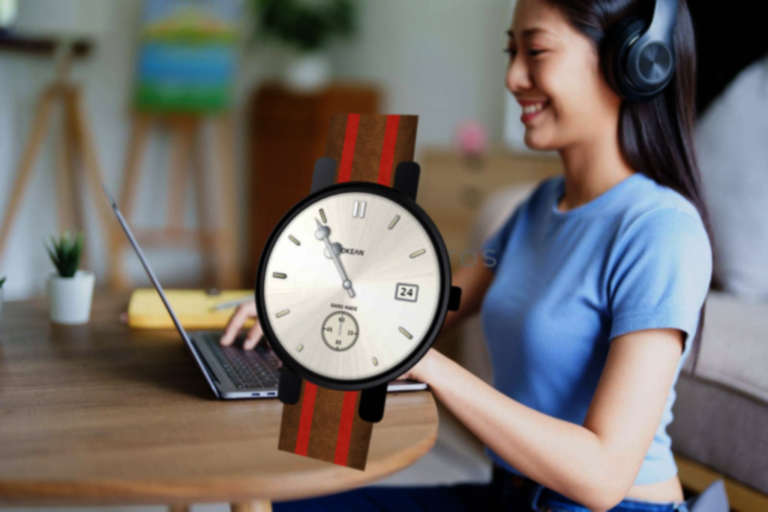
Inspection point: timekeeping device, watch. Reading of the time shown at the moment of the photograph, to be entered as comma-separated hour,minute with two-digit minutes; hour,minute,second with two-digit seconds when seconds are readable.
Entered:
10,54
